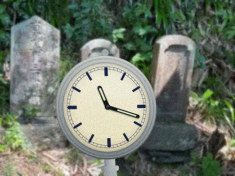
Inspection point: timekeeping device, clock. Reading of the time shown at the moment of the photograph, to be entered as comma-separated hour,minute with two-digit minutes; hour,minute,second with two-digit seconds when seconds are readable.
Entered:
11,18
